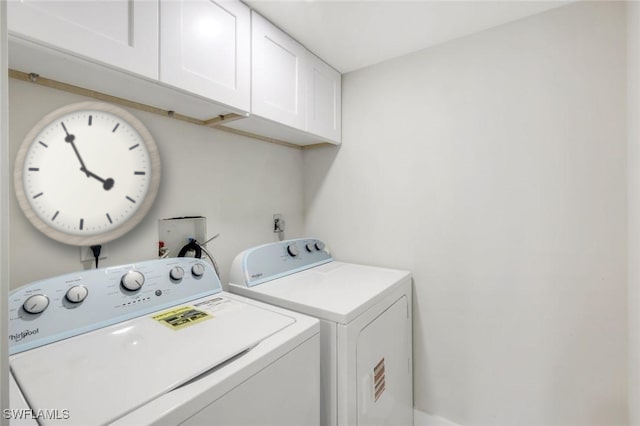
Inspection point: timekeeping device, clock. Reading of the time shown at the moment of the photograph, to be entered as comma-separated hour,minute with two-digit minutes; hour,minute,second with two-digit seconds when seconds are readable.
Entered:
3,55
